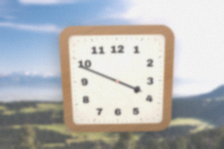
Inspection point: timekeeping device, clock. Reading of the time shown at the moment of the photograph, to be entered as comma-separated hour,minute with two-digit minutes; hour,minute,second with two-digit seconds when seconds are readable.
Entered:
3,49
